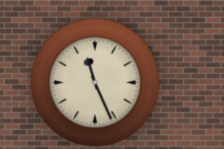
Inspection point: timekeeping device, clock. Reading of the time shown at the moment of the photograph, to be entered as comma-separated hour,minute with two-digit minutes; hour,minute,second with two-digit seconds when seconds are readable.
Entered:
11,26
